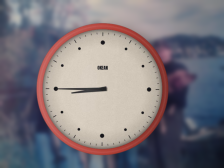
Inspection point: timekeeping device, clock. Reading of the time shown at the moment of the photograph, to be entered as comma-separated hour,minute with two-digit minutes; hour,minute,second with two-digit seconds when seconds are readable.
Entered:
8,45
